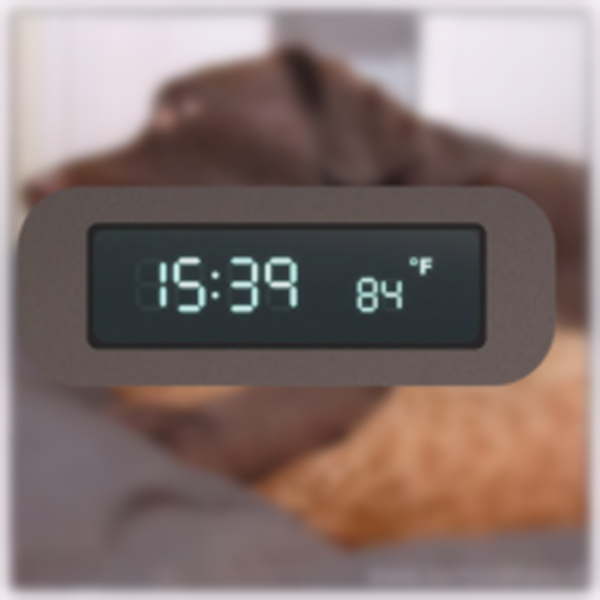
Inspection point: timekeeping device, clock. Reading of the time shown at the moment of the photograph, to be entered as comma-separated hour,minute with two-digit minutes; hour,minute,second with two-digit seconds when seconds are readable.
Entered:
15,39
